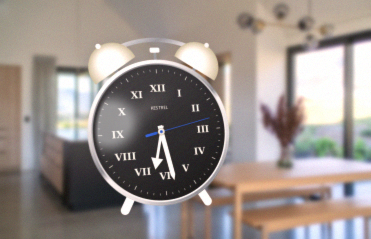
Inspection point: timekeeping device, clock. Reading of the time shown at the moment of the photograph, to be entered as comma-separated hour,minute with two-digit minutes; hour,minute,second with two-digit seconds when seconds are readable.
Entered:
6,28,13
